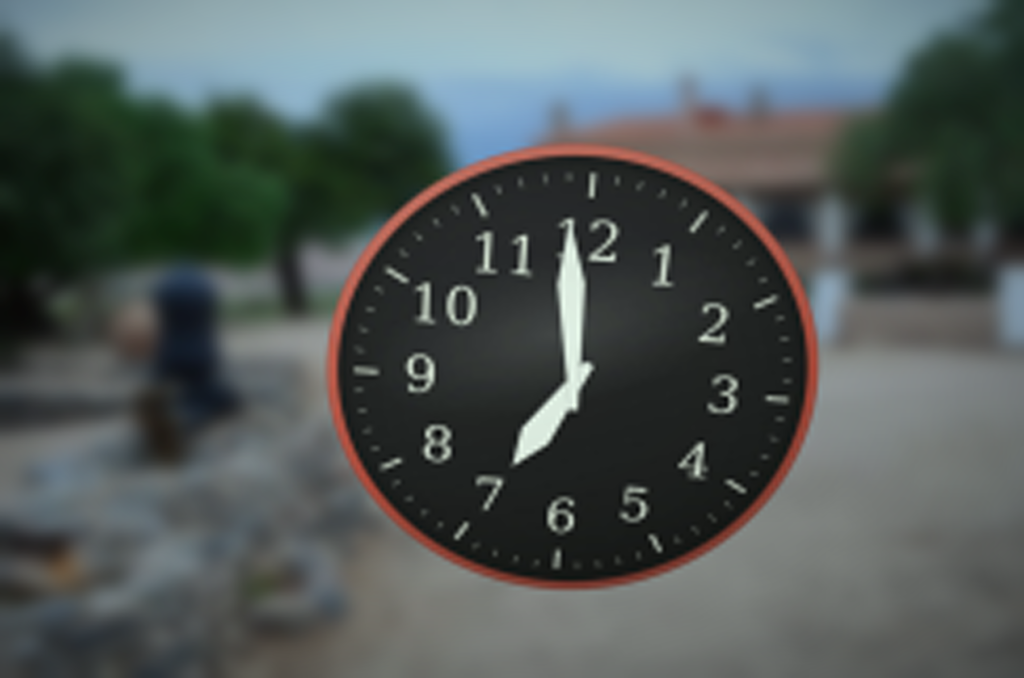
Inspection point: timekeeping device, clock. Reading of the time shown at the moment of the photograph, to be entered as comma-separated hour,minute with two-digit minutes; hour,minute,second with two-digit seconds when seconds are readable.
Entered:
6,59
